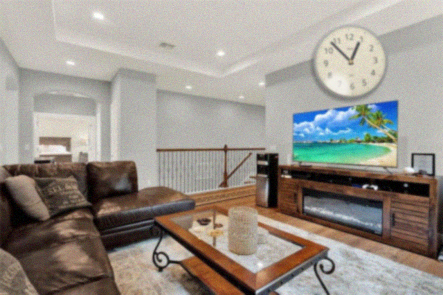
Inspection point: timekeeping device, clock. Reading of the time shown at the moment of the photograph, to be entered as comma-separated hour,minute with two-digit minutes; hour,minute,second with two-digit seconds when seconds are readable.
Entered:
12,53
